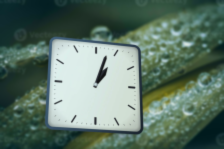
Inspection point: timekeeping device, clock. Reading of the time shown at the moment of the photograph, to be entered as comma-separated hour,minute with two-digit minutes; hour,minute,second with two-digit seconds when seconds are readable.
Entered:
1,03
